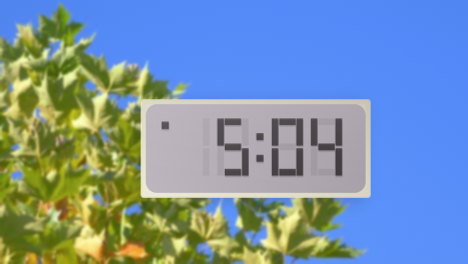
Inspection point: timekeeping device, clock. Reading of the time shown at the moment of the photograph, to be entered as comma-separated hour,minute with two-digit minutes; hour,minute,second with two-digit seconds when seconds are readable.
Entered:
5,04
